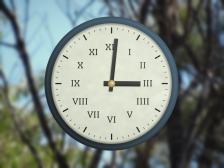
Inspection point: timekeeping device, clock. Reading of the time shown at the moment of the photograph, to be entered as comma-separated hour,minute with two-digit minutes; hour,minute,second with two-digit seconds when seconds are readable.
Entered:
3,01
